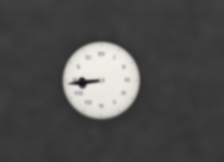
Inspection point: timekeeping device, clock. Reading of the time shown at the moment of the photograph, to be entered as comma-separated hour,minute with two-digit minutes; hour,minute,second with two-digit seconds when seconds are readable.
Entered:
8,44
